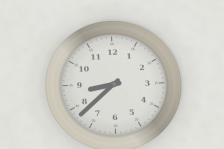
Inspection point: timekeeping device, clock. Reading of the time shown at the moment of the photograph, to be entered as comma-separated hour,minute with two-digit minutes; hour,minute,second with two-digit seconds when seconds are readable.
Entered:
8,38
